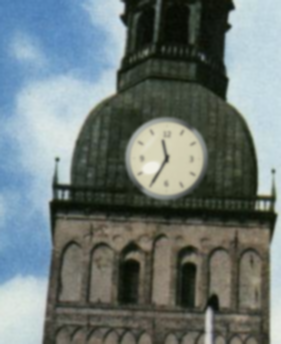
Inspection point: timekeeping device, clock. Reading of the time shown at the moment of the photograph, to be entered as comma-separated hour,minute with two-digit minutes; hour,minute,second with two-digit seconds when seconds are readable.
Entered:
11,35
